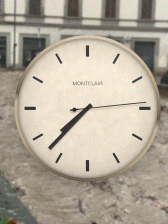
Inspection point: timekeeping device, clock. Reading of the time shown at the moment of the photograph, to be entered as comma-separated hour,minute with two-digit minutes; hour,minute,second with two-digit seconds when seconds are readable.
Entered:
7,37,14
